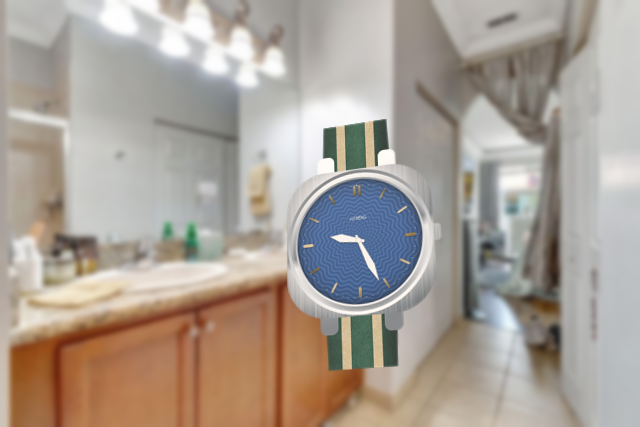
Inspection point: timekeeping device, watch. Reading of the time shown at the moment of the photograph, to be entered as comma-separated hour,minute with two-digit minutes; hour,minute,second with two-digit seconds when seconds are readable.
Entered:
9,26
